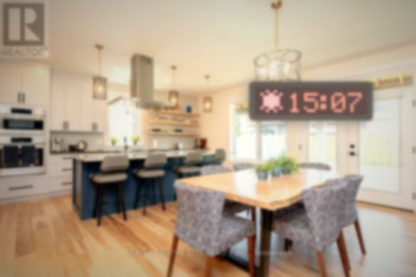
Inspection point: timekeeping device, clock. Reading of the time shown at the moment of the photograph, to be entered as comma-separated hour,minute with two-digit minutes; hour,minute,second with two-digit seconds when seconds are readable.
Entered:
15,07
